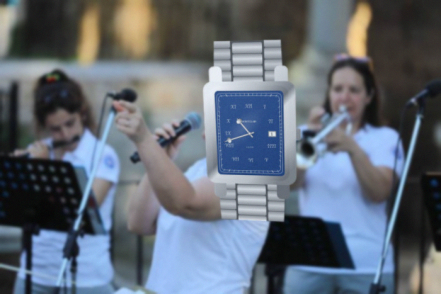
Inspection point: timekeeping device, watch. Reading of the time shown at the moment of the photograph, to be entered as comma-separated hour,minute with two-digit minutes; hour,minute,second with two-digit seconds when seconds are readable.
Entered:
10,42
